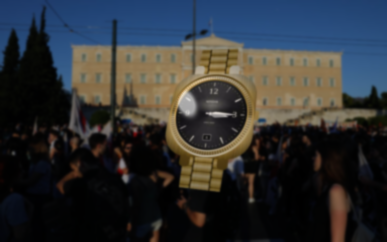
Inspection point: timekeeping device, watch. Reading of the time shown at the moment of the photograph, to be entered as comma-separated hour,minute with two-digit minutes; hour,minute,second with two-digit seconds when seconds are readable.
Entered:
3,15
